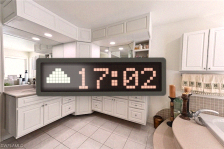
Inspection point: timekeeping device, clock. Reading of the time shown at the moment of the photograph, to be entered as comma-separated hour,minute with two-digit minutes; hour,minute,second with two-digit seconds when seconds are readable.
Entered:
17,02
